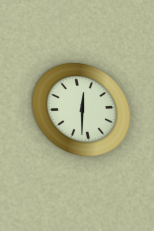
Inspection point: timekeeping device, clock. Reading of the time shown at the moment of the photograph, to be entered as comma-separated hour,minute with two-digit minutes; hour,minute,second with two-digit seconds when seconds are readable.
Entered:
12,32
